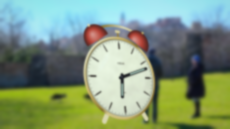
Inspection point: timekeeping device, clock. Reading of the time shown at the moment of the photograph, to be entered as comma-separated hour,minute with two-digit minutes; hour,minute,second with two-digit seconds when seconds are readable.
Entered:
6,12
